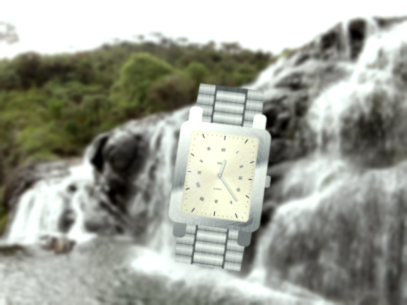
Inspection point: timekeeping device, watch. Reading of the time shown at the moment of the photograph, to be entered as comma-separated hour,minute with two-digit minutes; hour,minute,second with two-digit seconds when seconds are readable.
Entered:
12,23
